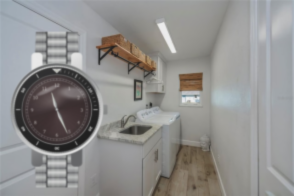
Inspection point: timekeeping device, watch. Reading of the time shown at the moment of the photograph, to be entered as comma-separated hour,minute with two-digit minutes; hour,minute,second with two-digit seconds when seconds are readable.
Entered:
11,26
